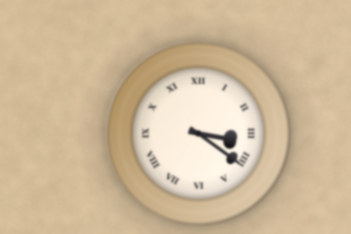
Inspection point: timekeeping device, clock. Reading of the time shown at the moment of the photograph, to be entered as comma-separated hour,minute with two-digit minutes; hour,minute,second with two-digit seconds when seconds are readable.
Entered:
3,21
